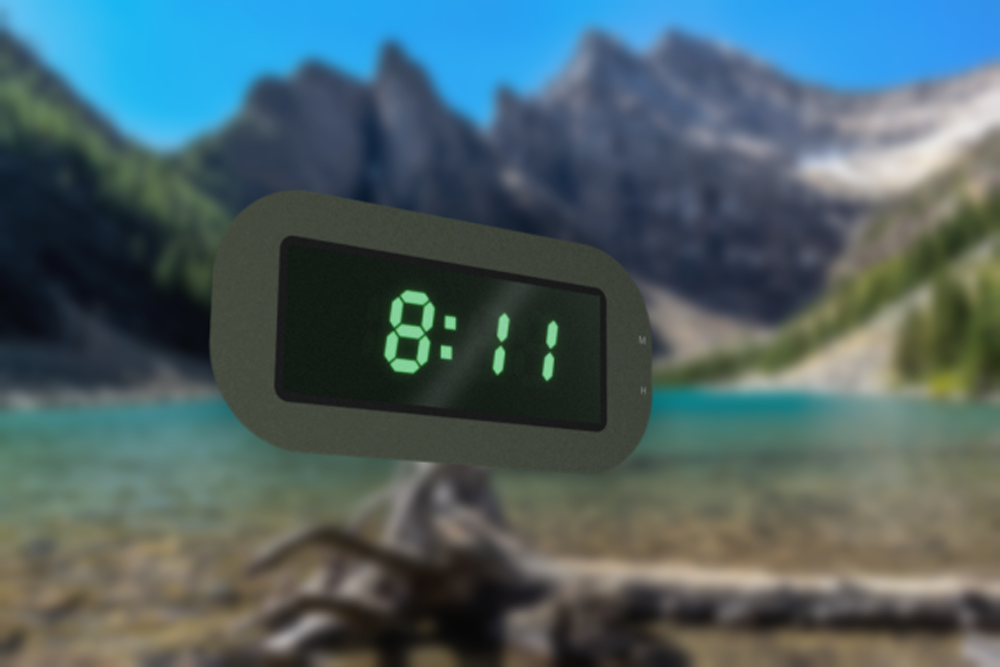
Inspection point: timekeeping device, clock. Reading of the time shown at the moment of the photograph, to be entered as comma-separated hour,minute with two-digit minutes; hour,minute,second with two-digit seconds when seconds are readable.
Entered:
8,11
